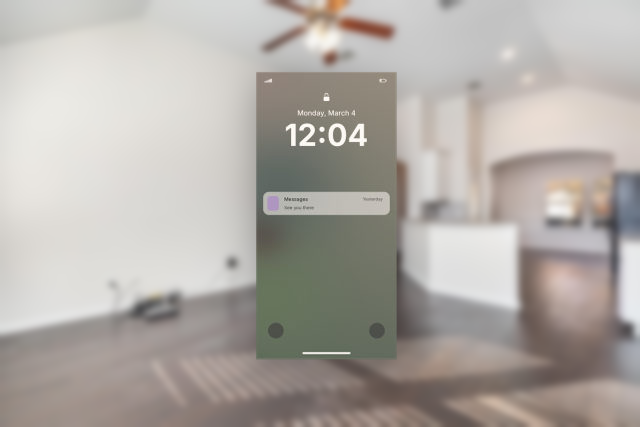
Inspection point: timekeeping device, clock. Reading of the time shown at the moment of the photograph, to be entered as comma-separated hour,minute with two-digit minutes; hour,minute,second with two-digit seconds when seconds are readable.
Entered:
12,04
